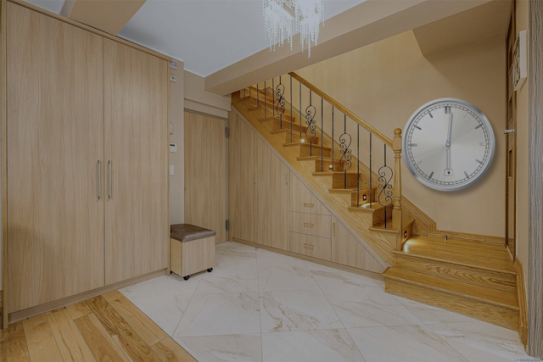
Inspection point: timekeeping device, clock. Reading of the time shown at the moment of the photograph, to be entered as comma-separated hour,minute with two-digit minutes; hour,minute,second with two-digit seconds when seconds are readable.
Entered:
6,01
